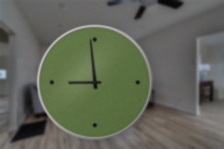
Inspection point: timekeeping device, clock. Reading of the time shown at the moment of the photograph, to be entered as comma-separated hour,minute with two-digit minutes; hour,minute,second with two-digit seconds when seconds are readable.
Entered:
8,59
